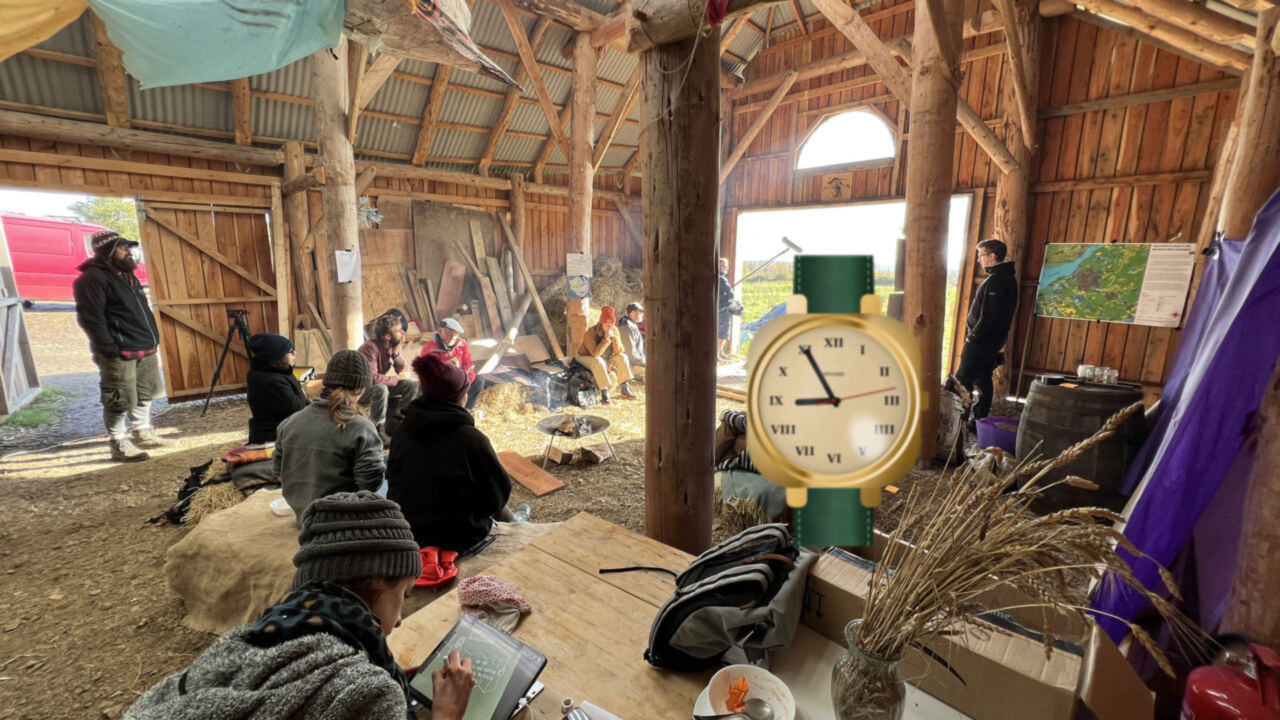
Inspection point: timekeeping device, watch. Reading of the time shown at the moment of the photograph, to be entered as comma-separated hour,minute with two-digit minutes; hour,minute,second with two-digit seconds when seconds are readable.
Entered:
8,55,13
